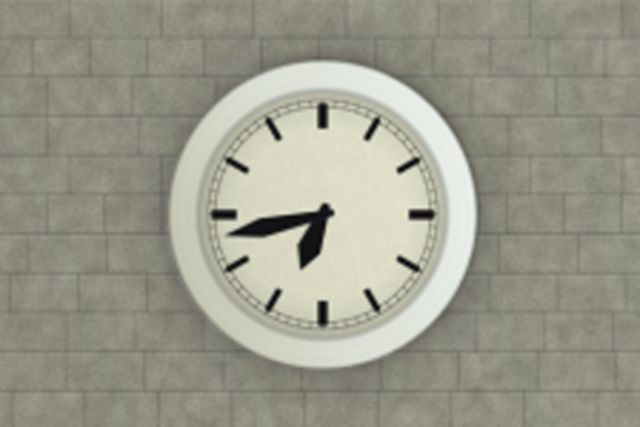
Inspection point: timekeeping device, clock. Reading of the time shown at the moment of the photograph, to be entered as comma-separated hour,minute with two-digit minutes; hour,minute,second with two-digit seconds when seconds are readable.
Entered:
6,43
